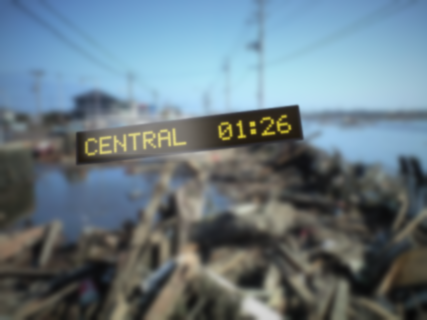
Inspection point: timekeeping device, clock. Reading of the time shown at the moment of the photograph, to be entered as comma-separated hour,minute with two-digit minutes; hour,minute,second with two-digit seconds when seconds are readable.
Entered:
1,26
